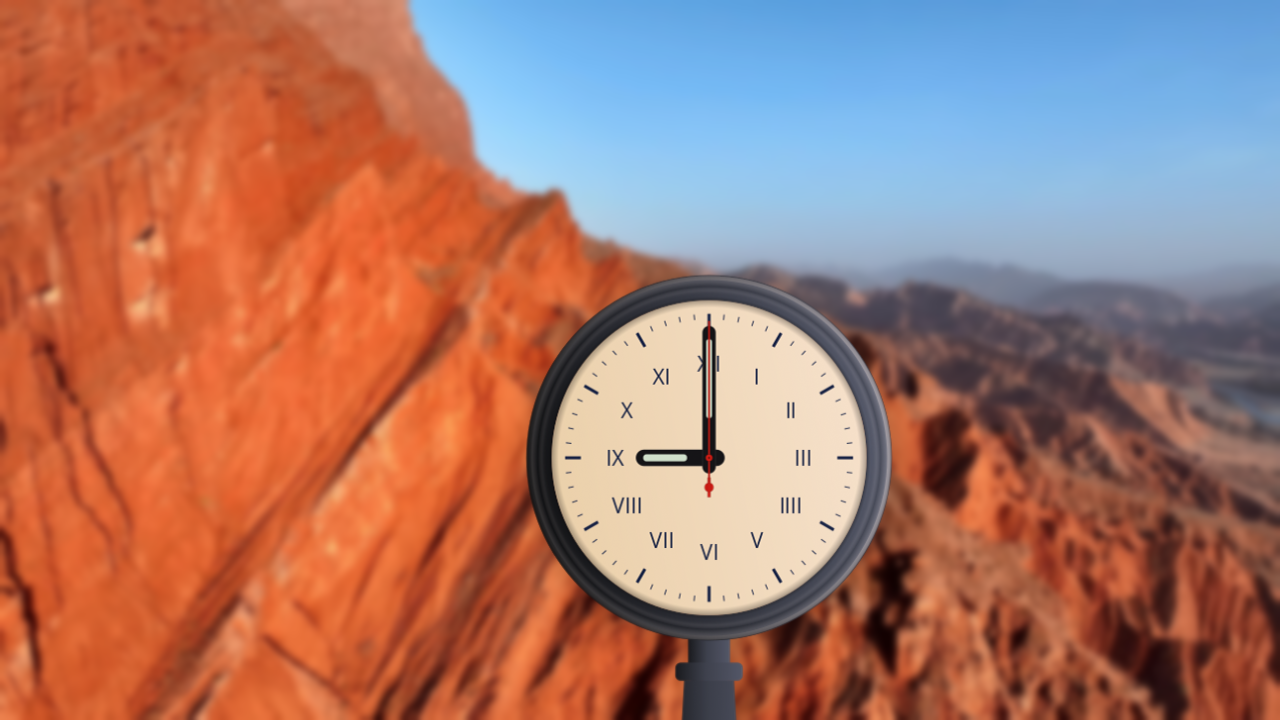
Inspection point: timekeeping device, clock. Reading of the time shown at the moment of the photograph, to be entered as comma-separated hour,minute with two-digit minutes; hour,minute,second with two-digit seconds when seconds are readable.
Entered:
9,00,00
